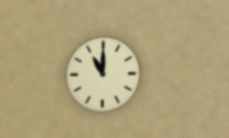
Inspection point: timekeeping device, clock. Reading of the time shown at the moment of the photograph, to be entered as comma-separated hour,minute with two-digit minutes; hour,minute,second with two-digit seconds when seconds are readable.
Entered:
11,00
